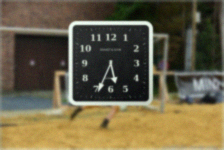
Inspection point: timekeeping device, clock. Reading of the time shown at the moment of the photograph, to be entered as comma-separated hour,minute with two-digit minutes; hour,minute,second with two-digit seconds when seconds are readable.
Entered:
5,34
